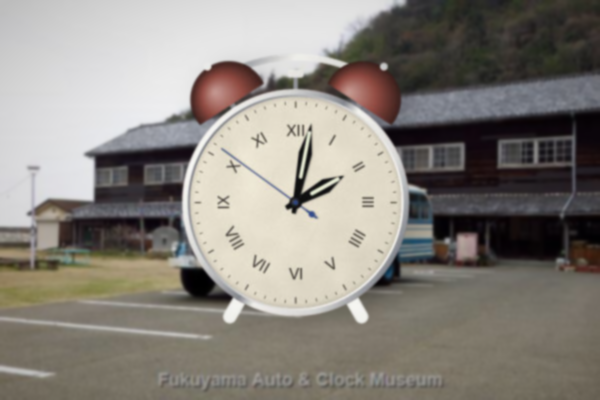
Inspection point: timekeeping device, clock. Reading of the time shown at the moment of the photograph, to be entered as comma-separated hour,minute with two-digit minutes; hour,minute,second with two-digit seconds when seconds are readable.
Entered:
2,01,51
